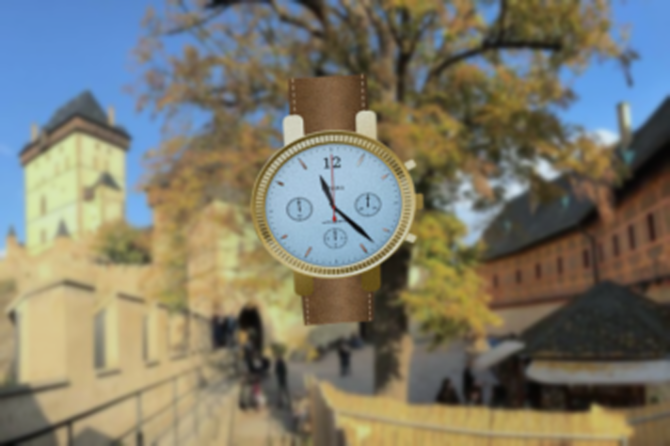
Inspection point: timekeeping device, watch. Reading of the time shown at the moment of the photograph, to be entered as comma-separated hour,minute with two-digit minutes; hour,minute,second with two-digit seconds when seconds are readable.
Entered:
11,23
